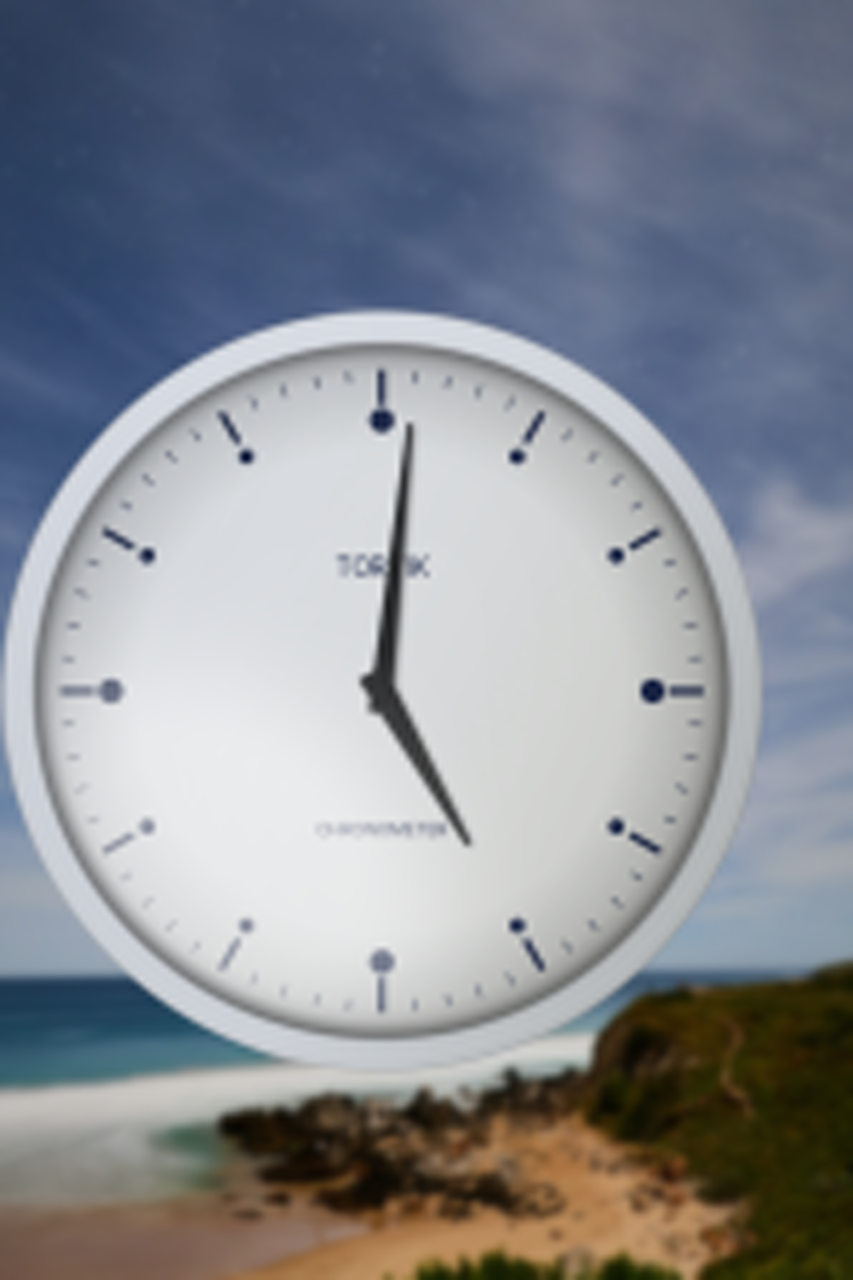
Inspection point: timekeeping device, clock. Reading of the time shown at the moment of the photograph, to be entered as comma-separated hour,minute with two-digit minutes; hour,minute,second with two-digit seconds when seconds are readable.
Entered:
5,01
